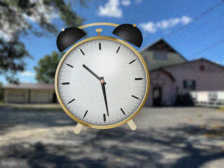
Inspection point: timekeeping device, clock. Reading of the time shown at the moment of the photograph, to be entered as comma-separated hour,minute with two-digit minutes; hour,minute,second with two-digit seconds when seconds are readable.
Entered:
10,29
